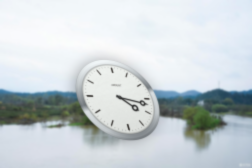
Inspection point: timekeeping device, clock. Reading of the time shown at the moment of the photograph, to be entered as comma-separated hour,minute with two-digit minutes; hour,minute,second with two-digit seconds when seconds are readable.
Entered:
4,17
